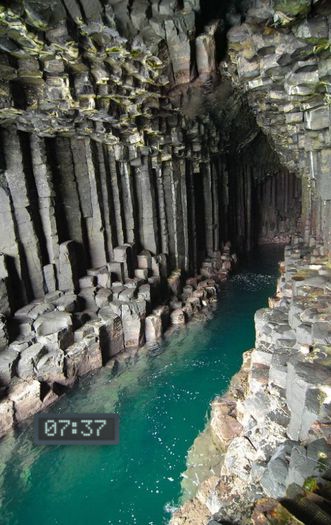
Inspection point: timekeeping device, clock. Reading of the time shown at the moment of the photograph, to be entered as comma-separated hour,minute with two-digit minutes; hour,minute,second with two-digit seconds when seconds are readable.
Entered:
7,37
